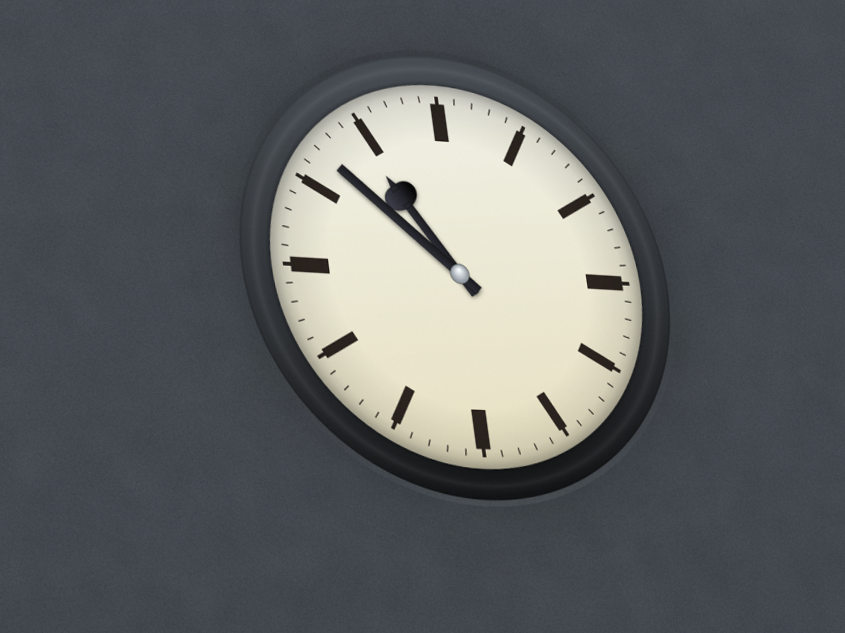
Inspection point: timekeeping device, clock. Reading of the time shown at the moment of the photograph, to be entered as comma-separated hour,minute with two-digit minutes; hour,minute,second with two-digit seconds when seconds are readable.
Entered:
10,52
